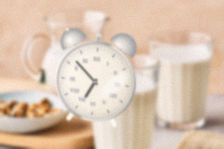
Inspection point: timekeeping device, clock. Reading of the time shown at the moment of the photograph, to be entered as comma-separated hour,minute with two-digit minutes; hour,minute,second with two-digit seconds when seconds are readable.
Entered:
6,52
